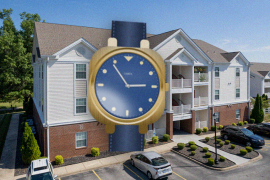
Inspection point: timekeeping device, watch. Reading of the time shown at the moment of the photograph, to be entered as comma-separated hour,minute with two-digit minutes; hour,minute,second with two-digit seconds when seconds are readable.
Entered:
2,54
